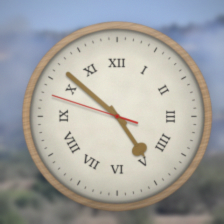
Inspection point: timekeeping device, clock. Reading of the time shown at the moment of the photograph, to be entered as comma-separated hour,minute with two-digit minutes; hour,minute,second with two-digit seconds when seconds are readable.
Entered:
4,51,48
